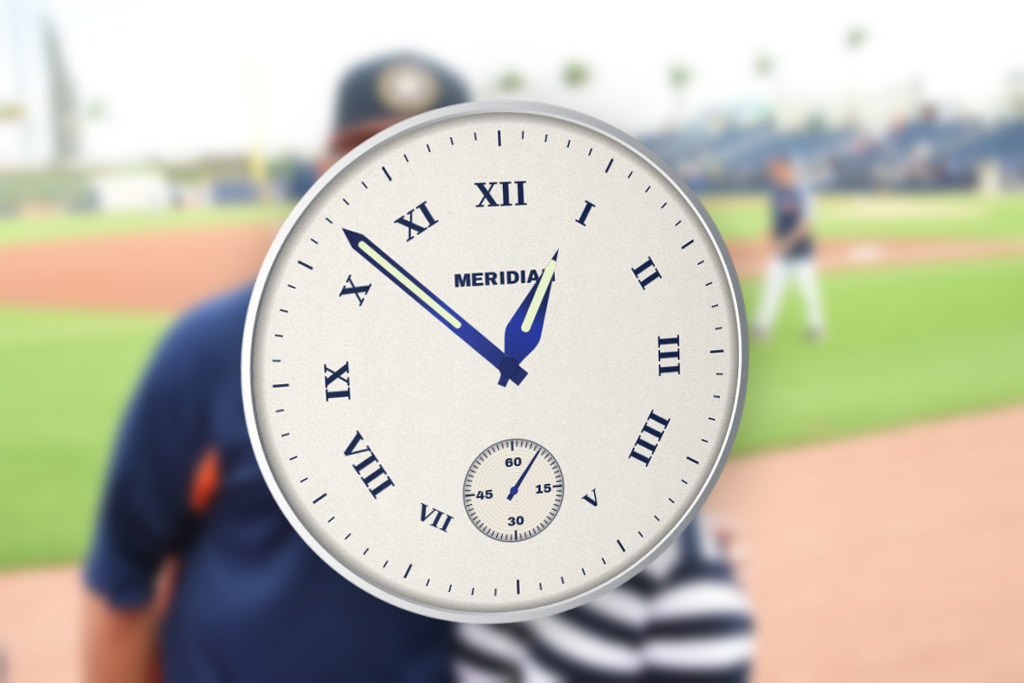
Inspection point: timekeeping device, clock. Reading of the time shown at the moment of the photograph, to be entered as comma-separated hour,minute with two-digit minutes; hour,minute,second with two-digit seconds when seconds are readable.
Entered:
12,52,06
